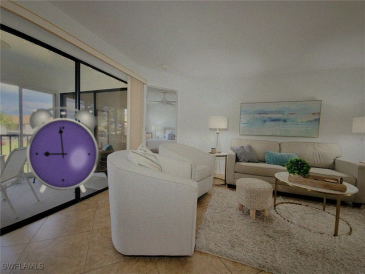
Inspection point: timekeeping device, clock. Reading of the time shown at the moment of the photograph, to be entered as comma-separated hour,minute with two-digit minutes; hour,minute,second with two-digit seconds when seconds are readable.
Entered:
8,59
